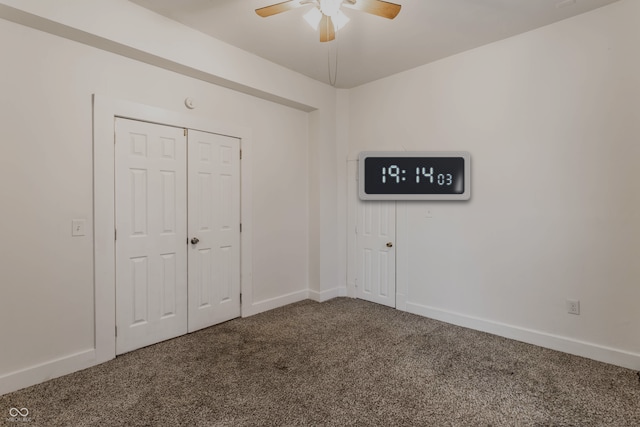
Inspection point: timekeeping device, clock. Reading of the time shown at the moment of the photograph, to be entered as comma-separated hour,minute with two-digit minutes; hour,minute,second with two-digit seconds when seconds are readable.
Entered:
19,14,03
